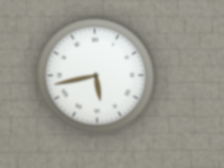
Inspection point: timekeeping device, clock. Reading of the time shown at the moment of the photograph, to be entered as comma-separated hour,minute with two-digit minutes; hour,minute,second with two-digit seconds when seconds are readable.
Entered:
5,43
